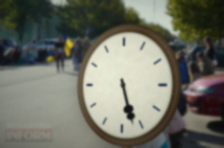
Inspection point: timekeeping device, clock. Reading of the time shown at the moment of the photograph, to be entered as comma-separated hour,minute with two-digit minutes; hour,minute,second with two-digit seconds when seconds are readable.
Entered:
5,27
